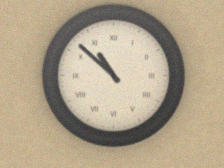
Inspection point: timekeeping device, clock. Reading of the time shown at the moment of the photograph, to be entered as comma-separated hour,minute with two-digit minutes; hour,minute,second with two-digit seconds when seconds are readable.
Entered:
10,52
